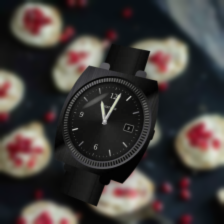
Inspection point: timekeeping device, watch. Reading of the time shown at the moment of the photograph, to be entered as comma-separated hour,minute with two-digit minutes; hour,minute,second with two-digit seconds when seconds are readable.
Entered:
11,02
